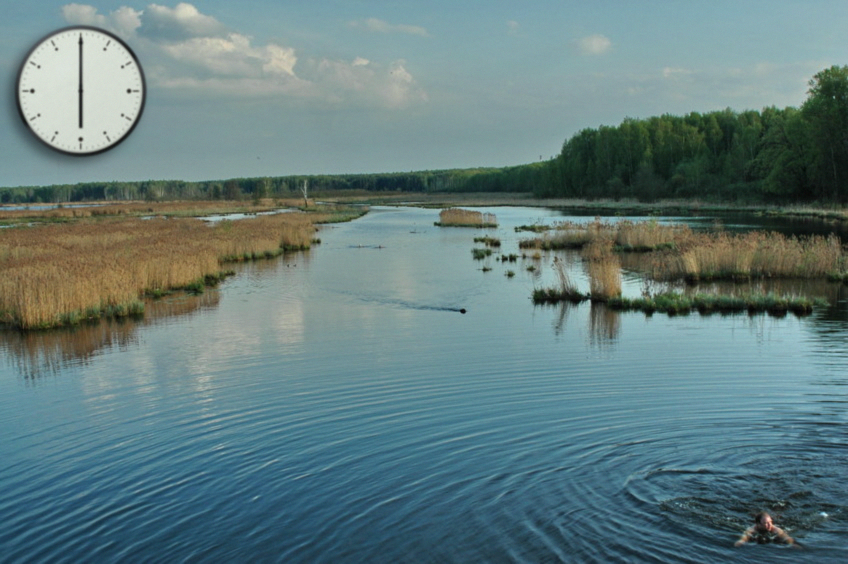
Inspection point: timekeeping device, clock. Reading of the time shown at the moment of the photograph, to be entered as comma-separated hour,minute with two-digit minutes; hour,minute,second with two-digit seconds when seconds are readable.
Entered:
6,00
